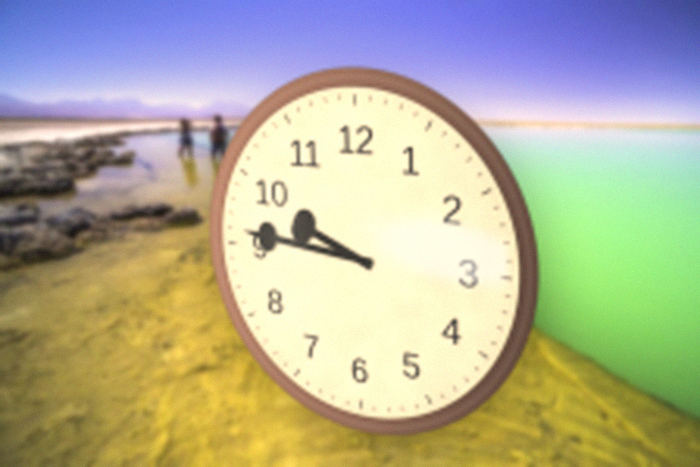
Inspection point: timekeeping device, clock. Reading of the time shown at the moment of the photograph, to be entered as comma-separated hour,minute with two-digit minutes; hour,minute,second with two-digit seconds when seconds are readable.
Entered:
9,46
